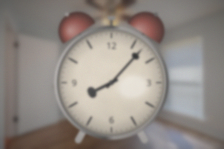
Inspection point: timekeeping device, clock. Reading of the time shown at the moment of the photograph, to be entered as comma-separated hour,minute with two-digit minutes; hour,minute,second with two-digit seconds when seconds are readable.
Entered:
8,07
